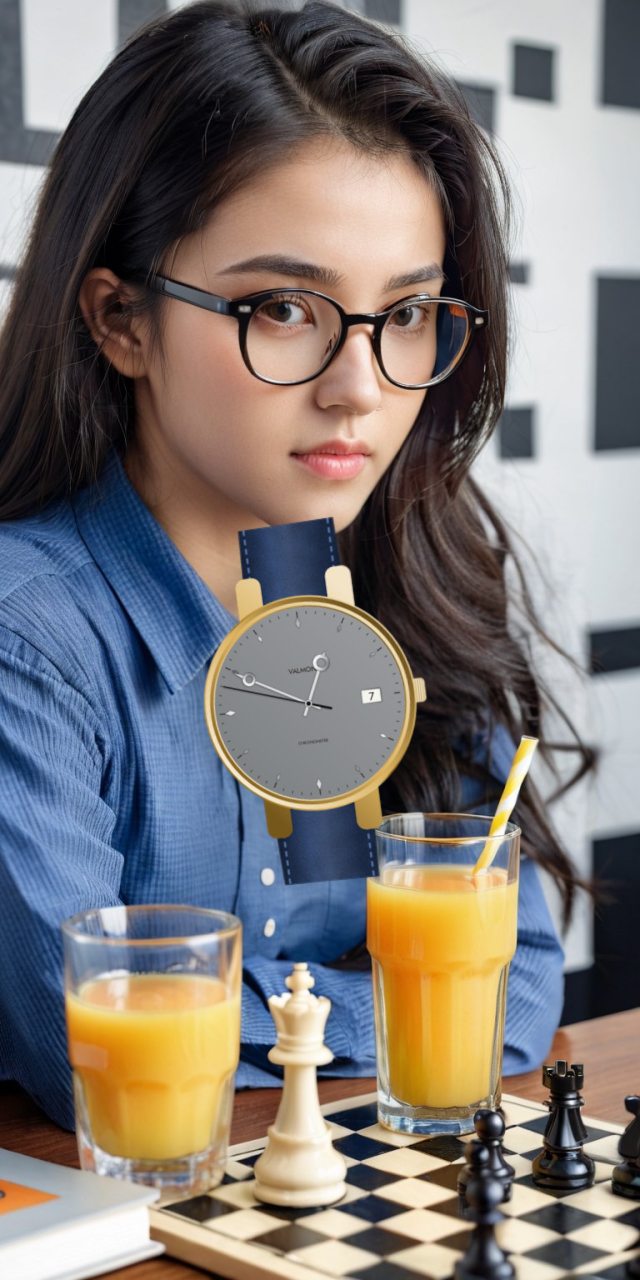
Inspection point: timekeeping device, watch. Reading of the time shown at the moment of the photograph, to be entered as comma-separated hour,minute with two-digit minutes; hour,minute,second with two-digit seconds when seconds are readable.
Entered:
12,49,48
